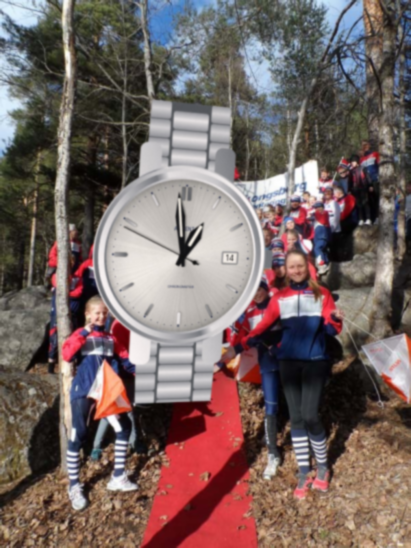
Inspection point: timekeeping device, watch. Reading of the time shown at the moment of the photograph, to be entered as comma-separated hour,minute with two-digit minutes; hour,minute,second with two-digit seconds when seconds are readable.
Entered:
12,58,49
